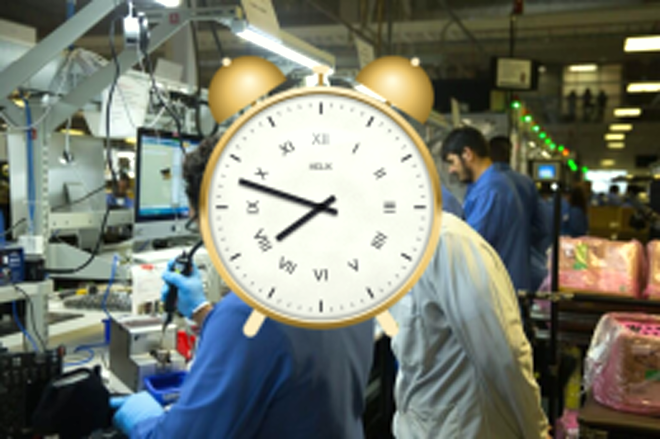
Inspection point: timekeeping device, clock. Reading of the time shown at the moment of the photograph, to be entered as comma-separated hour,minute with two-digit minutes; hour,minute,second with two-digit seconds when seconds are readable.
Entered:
7,48
